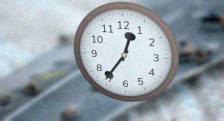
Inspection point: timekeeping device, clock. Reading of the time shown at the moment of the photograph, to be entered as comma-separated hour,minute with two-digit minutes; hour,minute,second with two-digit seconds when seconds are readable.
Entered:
12,36
